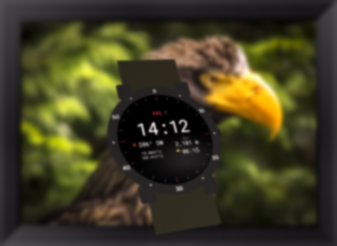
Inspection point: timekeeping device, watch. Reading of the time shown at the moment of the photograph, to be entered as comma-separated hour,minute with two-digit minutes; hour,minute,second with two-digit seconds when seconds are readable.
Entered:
14,12
